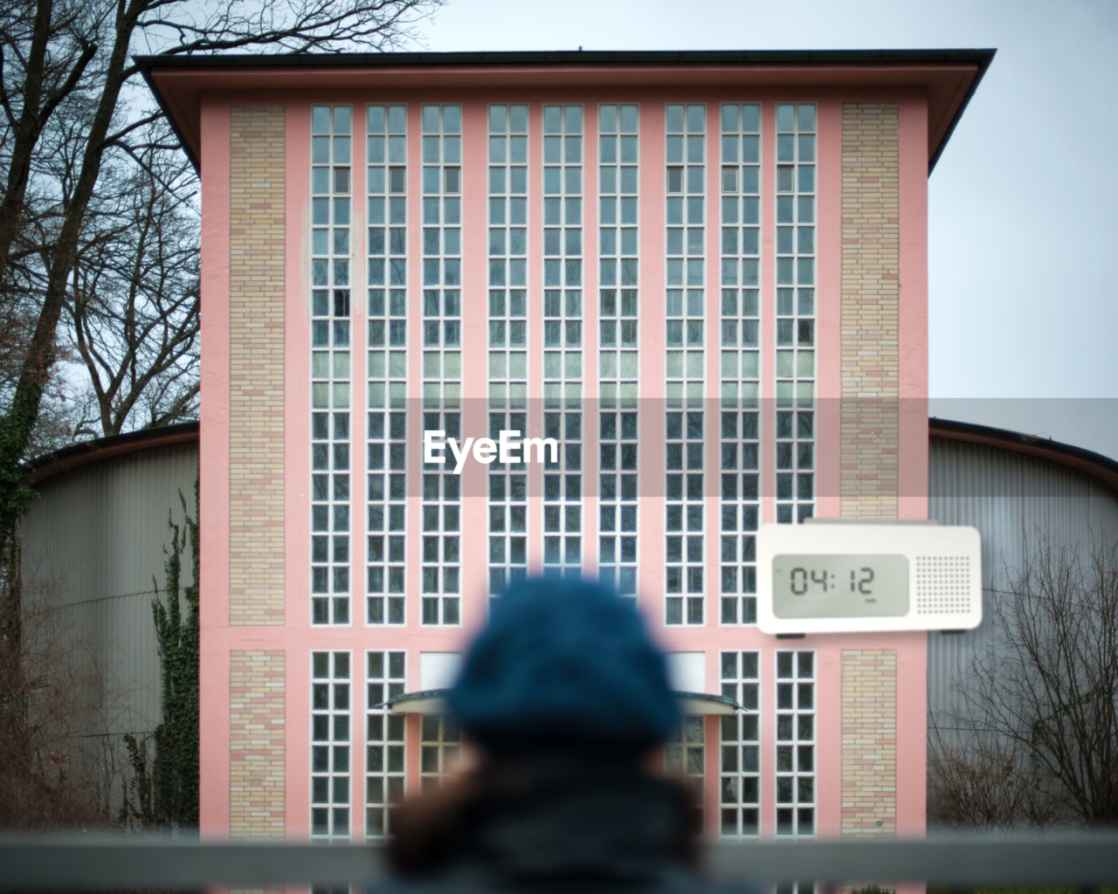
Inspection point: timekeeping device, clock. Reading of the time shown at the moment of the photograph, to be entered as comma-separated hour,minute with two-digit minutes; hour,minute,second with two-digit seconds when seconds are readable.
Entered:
4,12
